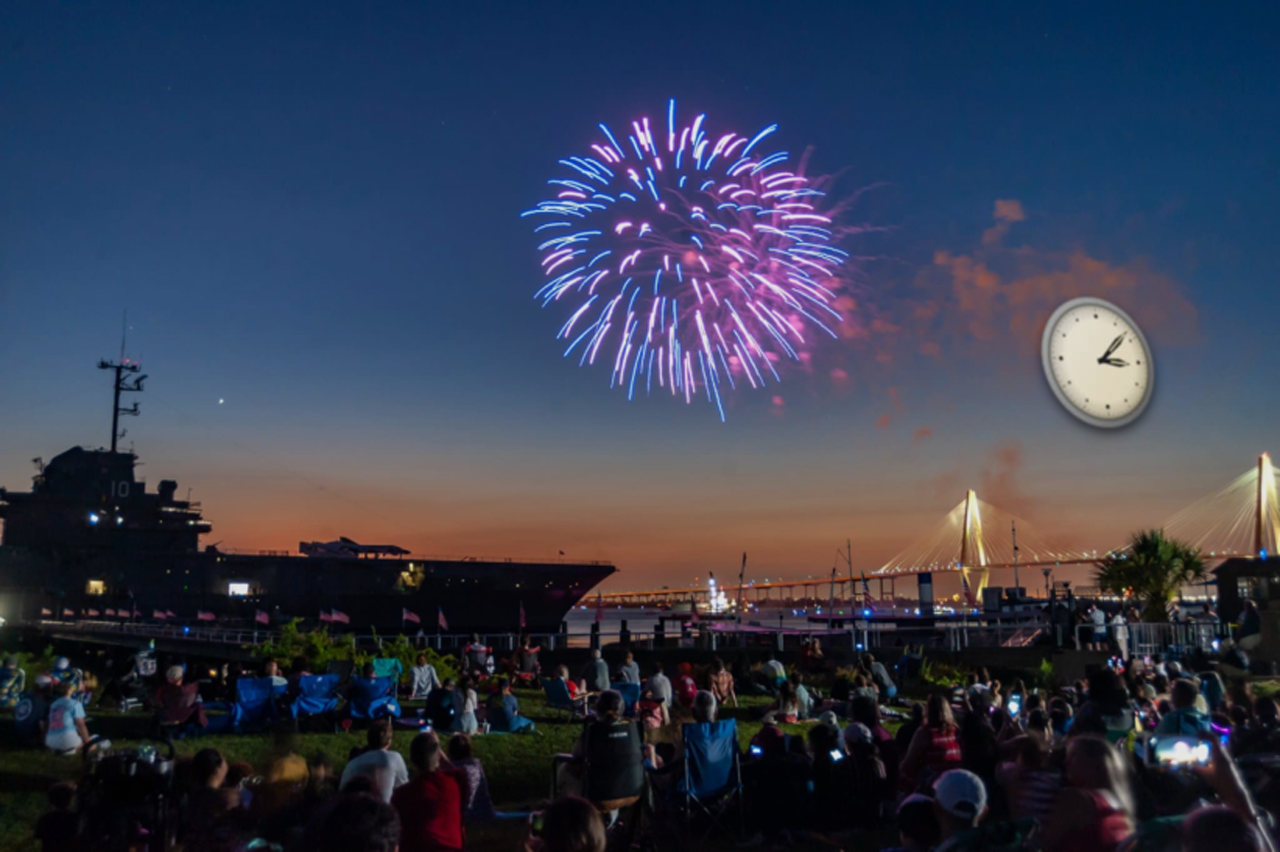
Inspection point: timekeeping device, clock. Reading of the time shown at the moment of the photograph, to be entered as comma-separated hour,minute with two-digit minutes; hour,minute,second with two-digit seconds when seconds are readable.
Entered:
3,08
